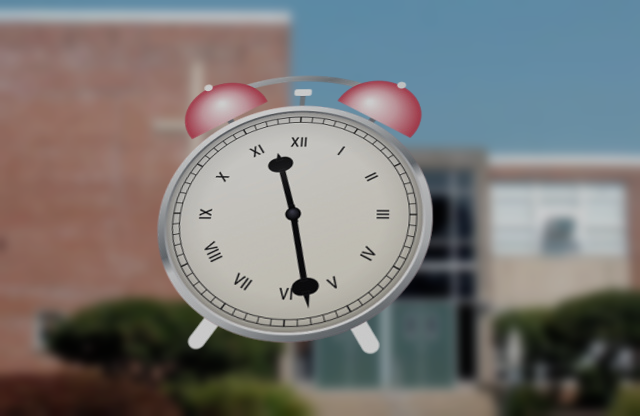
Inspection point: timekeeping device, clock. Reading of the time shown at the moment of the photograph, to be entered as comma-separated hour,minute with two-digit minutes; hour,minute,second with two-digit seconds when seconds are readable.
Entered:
11,28
